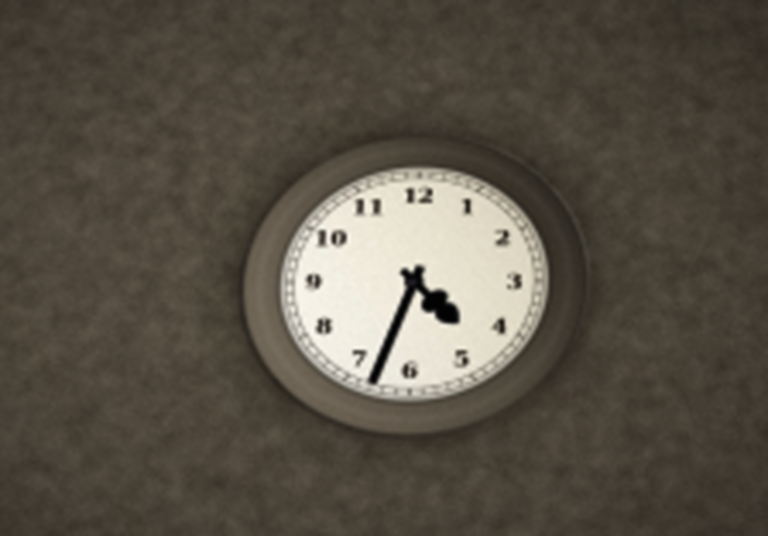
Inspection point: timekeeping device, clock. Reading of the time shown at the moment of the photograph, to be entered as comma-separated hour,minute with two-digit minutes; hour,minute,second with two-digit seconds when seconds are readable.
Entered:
4,33
